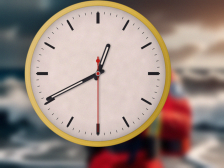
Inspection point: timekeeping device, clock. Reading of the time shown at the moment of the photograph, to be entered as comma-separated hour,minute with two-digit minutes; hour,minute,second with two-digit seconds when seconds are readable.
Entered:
12,40,30
